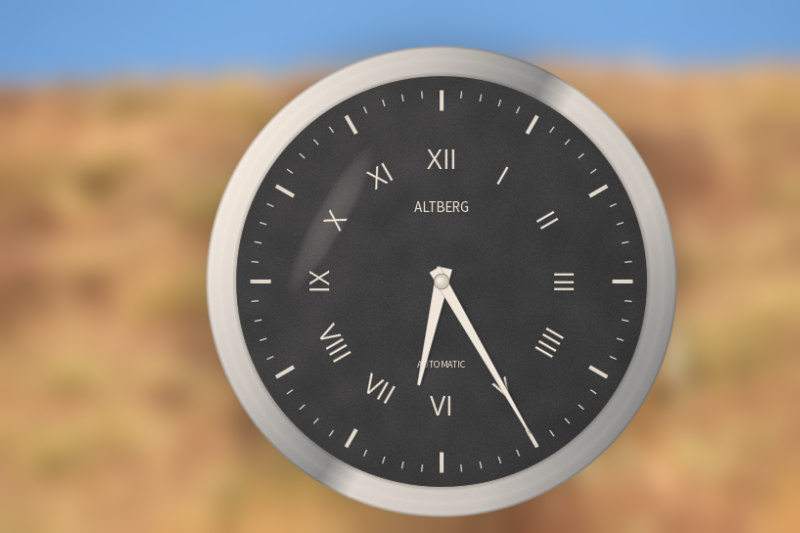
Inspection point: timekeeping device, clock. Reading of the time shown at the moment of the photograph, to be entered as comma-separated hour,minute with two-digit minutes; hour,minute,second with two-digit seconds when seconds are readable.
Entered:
6,25
